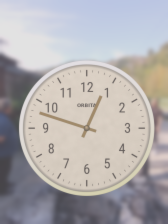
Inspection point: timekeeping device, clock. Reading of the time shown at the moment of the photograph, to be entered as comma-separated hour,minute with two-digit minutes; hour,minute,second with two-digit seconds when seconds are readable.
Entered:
12,48
